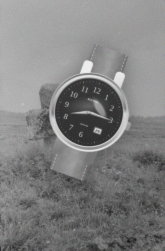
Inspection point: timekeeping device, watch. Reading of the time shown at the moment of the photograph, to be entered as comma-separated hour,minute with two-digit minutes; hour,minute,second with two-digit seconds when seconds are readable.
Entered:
8,15
